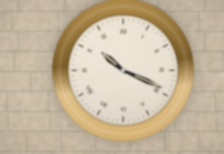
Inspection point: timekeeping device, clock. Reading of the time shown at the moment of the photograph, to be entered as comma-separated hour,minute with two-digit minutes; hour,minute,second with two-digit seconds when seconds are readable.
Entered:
10,19
